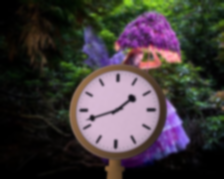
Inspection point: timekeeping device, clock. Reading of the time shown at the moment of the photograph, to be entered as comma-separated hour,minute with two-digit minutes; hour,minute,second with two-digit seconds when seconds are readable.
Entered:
1,42
